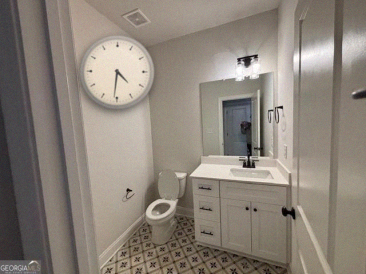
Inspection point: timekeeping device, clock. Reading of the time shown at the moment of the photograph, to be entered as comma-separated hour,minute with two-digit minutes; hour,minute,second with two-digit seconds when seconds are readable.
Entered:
4,31
